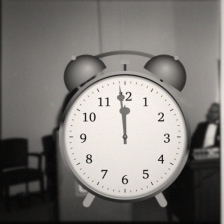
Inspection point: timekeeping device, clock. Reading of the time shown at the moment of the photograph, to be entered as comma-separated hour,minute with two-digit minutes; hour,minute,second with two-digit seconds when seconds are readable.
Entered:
11,59
